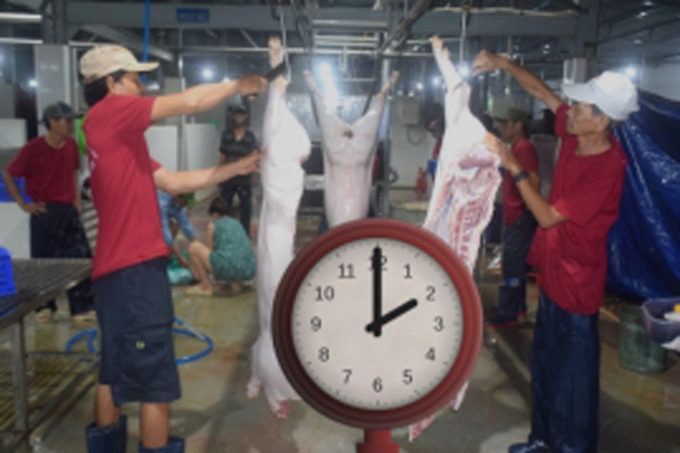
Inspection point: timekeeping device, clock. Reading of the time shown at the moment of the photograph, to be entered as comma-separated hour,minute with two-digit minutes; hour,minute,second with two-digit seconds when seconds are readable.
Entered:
2,00
